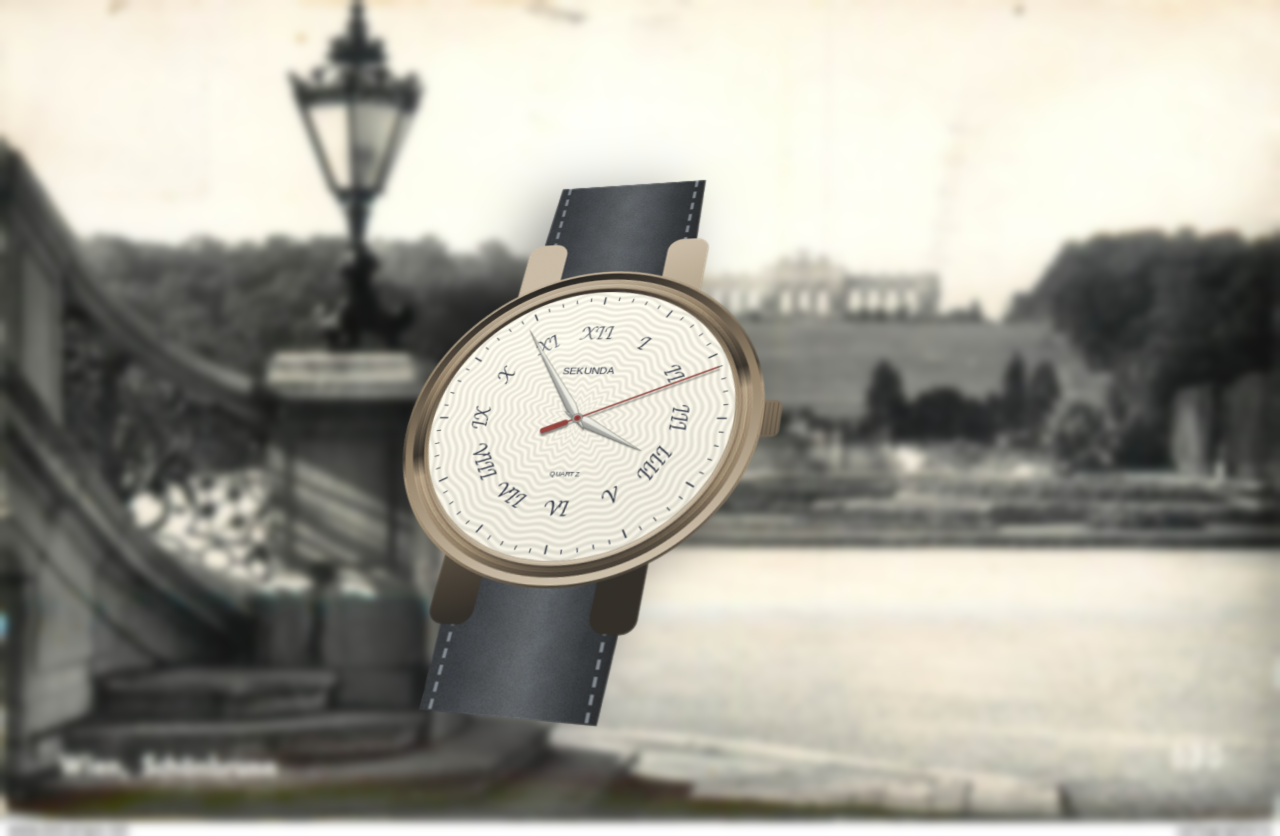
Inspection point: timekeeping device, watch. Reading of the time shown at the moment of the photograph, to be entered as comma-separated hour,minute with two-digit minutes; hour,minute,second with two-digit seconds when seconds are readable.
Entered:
3,54,11
